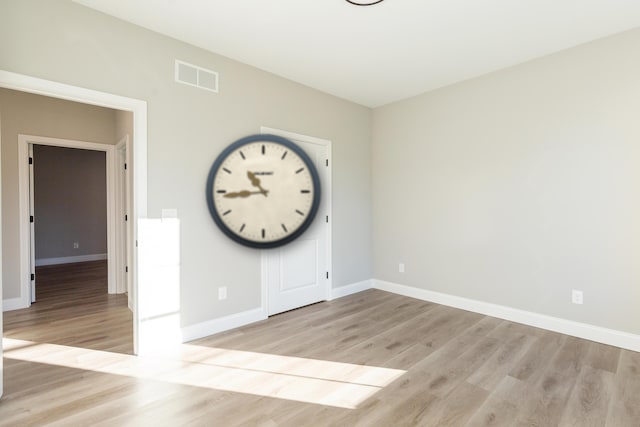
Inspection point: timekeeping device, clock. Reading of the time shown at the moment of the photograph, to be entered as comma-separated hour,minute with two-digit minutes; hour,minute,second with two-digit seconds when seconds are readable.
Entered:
10,44
